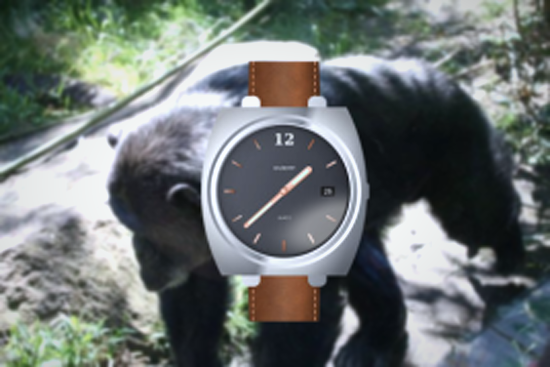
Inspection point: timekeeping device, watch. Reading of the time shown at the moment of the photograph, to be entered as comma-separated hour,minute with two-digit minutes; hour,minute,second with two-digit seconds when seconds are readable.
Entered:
1,38
